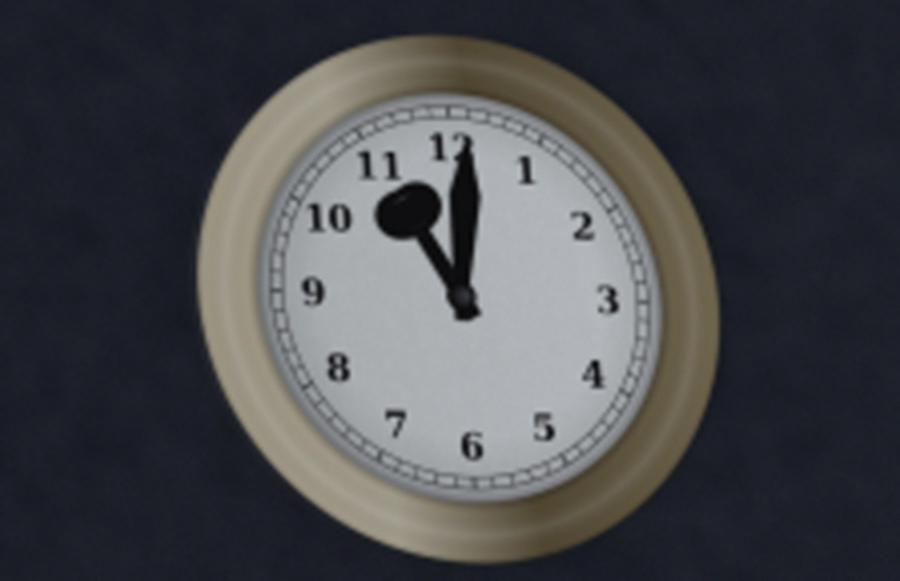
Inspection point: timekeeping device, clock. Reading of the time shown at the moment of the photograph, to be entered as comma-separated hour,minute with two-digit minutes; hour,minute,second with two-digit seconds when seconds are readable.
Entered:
11,01
